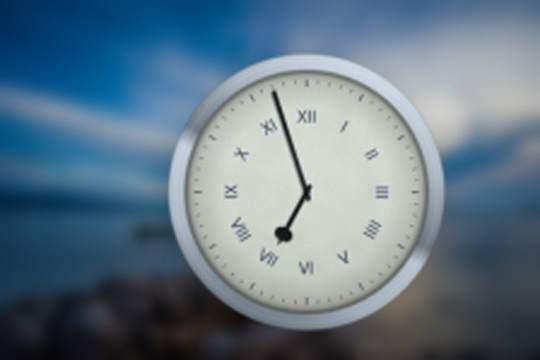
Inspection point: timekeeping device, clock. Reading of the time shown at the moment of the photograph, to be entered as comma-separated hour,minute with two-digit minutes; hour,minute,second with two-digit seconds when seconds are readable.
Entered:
6,57
